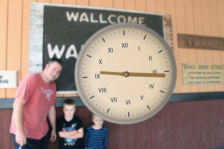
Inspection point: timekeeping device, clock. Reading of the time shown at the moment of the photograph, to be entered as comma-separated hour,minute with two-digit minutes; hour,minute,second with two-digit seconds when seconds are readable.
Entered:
9,16
